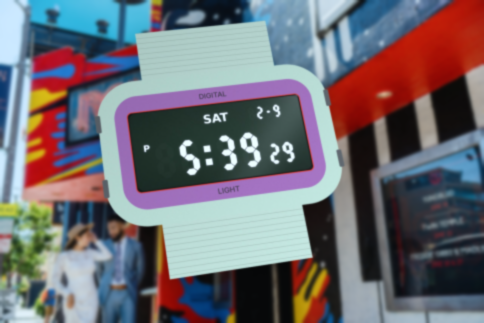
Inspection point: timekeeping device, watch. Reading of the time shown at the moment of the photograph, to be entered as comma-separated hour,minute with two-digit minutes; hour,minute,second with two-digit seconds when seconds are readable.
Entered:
5,39,29
